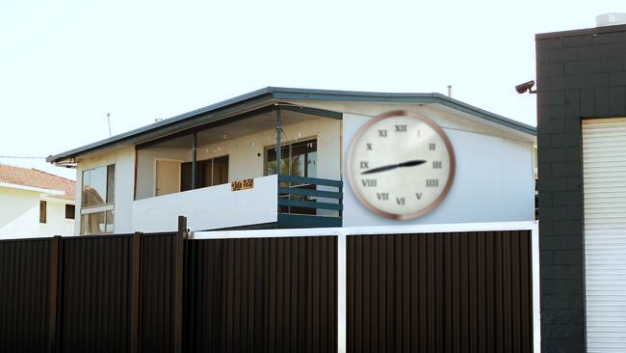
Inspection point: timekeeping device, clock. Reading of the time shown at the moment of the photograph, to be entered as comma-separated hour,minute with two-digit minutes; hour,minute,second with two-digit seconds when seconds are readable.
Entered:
2,43
